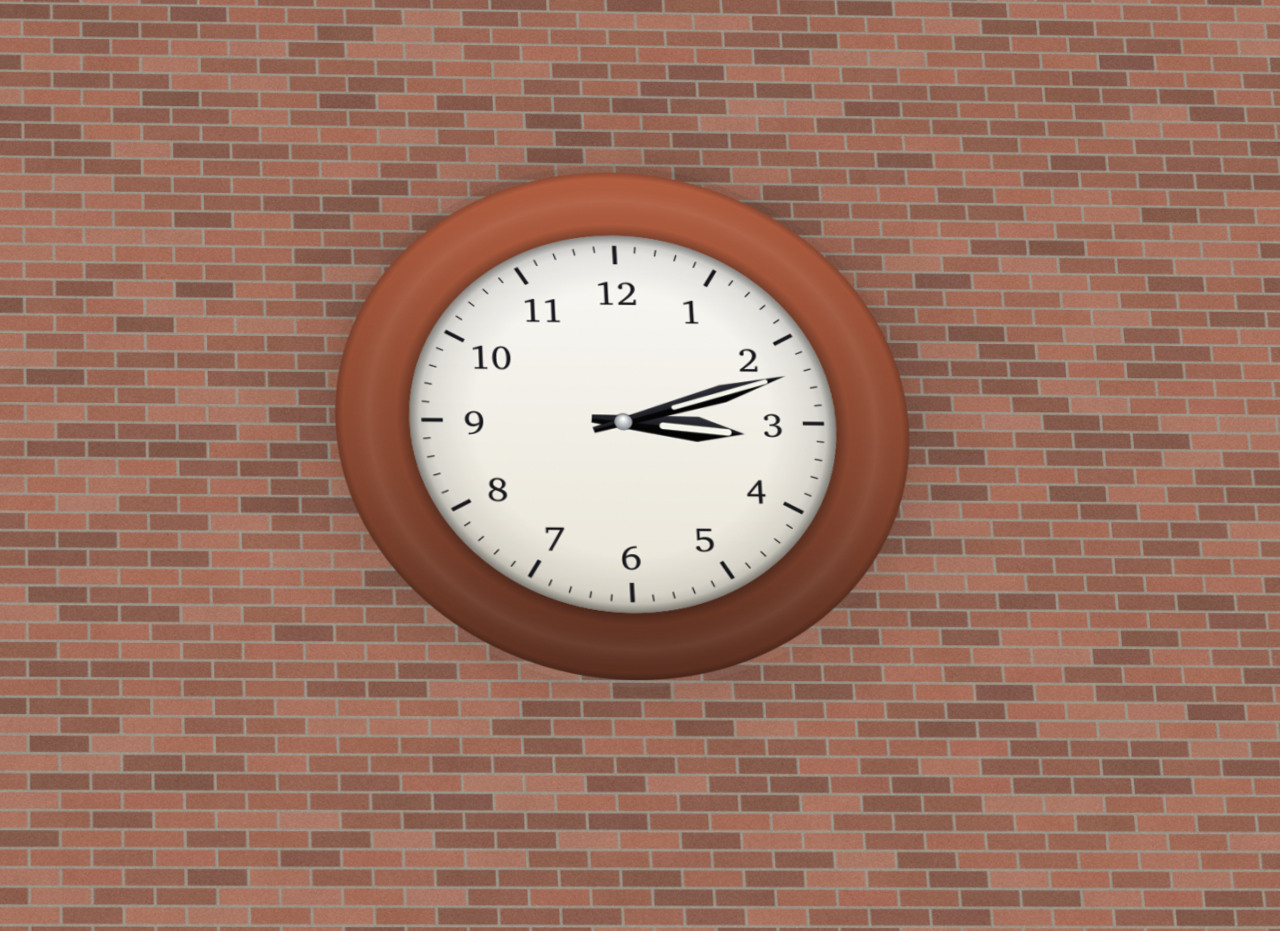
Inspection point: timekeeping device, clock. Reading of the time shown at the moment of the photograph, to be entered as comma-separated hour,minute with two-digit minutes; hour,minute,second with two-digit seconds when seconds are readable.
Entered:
3,12
